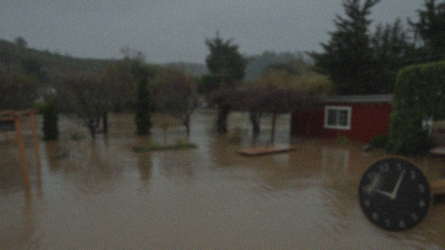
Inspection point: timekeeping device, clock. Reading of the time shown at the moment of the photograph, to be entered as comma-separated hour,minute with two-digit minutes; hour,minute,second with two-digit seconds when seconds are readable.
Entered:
10,07
